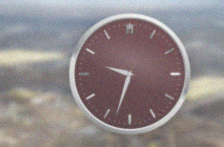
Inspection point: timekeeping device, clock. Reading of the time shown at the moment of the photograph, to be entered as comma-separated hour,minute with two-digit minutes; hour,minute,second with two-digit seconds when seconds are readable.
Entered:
9,33
